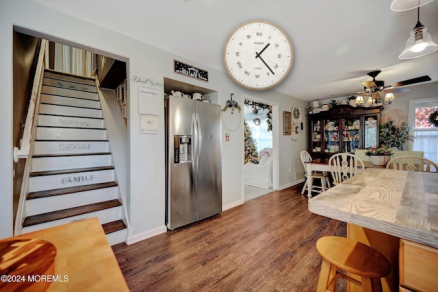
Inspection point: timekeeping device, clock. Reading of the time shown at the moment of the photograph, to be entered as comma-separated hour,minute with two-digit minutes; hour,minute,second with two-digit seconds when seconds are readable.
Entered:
1,23
